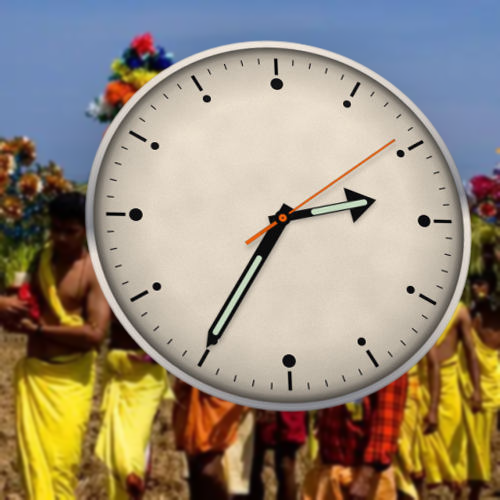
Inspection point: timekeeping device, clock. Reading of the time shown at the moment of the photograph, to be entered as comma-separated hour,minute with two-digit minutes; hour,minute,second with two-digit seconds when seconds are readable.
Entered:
2,35,09
